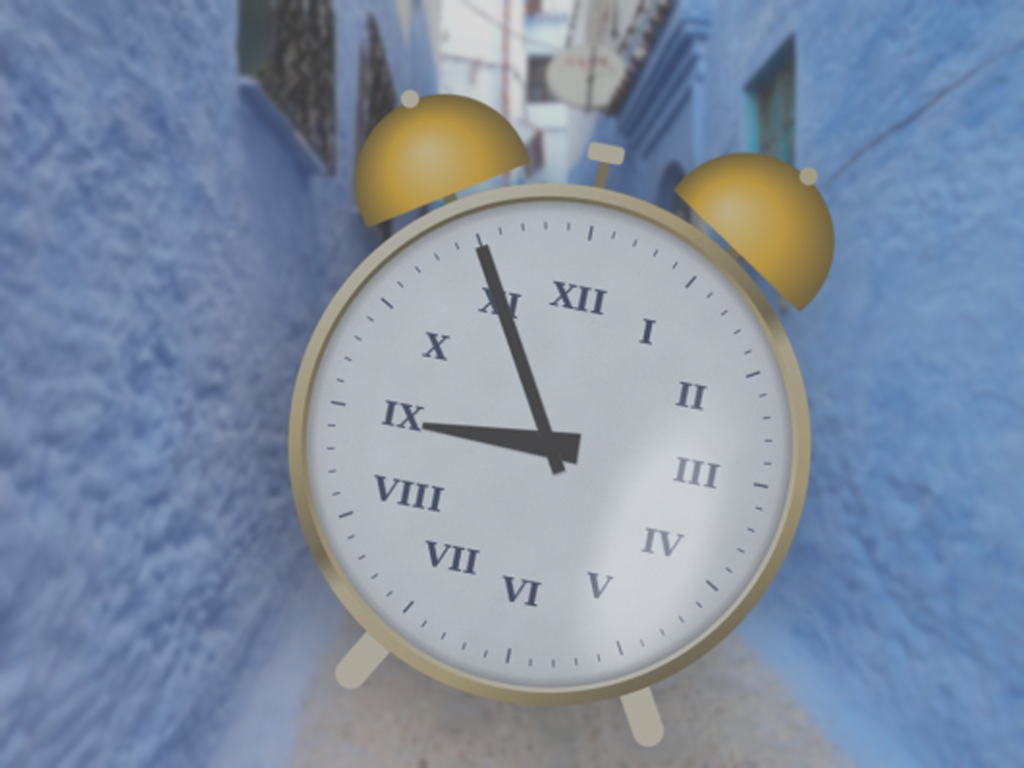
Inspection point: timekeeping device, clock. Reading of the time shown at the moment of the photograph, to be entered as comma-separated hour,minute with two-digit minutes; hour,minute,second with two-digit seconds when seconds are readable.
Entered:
8,55
